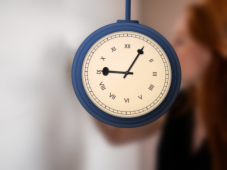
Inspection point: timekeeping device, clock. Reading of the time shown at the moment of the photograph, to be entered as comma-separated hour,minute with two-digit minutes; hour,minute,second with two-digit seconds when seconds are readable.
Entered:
9,05
